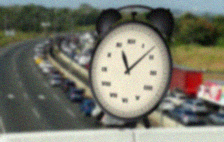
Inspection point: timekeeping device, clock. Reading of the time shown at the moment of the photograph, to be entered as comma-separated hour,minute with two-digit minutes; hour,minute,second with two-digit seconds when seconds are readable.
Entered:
11,08
